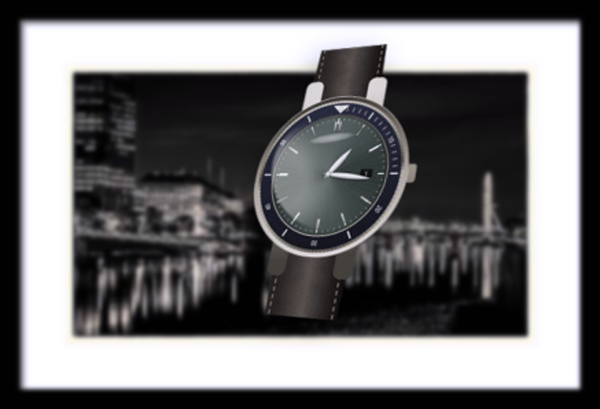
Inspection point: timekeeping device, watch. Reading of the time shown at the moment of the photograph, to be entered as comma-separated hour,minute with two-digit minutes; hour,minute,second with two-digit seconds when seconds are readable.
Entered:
1,16
